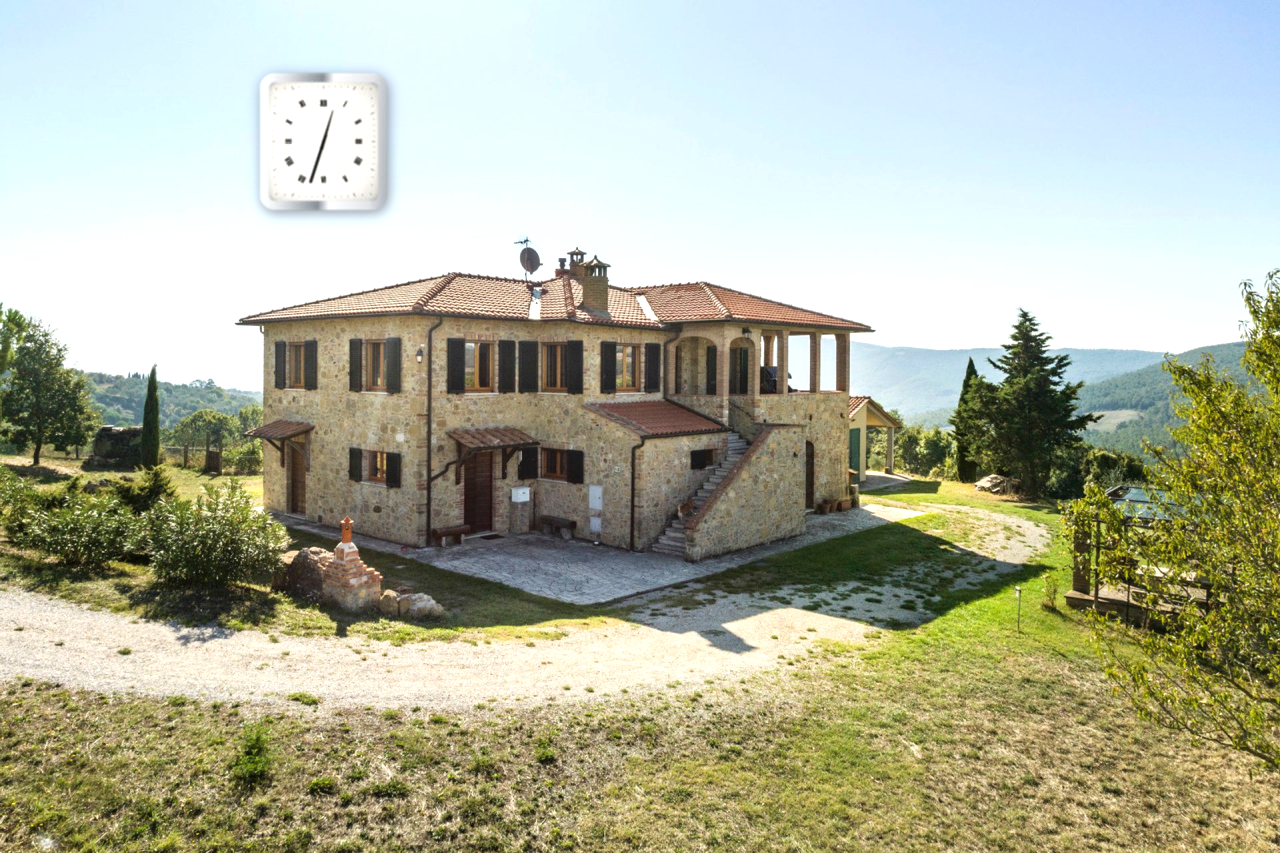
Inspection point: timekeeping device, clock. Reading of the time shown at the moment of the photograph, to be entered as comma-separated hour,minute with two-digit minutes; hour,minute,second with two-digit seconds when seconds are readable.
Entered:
12,33
